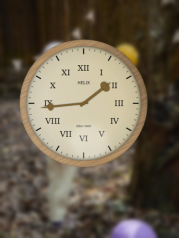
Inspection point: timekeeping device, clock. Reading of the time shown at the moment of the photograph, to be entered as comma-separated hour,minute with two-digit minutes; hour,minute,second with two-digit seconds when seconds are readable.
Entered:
1,44
